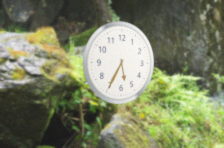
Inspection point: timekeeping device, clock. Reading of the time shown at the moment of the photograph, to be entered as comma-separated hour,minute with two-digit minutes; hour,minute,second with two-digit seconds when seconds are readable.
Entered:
5,35
